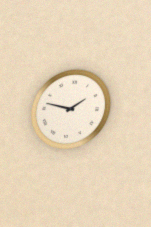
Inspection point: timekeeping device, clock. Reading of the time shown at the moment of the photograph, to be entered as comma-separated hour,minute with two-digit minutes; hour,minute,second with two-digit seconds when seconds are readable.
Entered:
1,47
